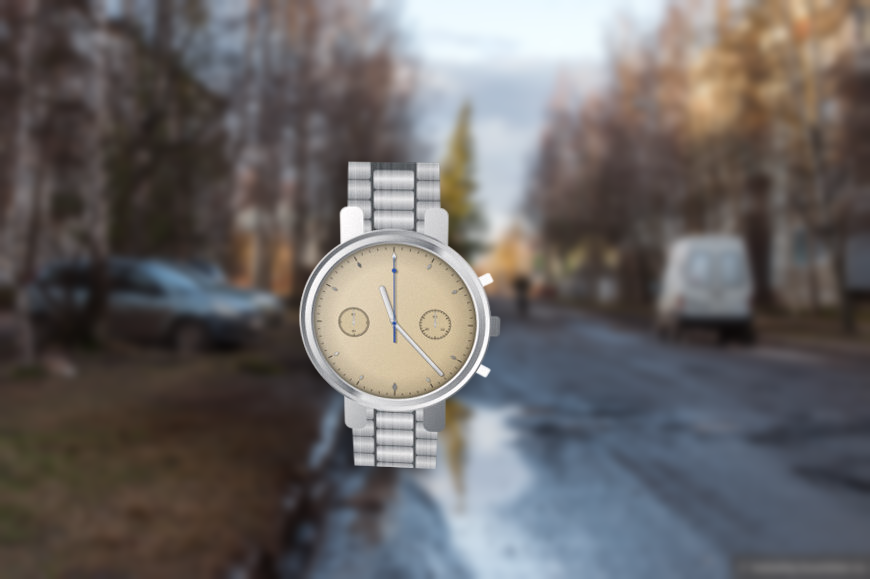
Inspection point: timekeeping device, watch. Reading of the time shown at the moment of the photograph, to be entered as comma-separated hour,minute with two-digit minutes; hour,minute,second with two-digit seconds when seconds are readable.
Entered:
11,23
